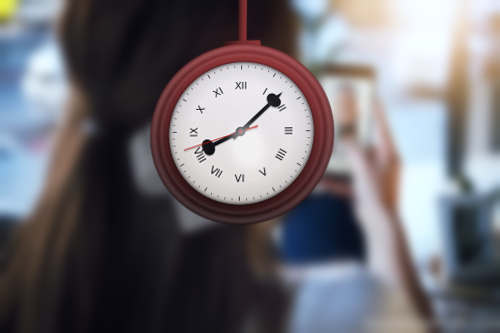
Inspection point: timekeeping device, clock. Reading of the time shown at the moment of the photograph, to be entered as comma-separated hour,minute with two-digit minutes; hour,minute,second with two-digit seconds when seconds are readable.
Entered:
8,07,42
